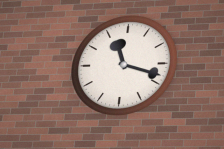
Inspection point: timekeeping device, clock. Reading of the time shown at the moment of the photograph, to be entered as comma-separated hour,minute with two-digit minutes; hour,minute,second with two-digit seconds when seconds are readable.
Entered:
11,18
